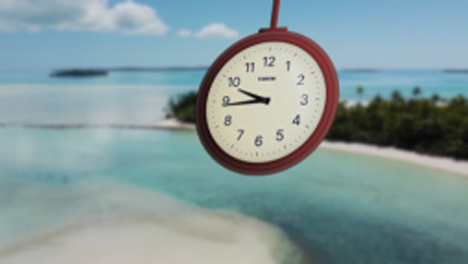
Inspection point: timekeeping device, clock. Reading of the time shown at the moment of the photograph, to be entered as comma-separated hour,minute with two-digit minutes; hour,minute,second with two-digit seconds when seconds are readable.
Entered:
9,44
